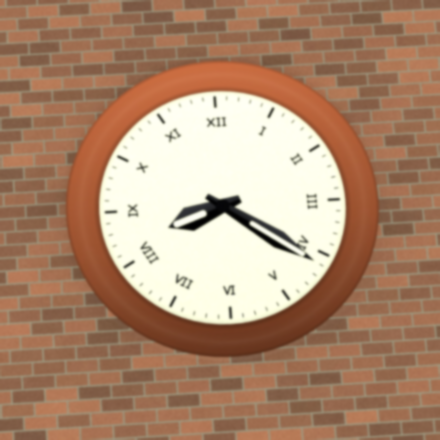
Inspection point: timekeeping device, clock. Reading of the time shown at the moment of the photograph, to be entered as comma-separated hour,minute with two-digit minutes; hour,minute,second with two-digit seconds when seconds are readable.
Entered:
8,21
